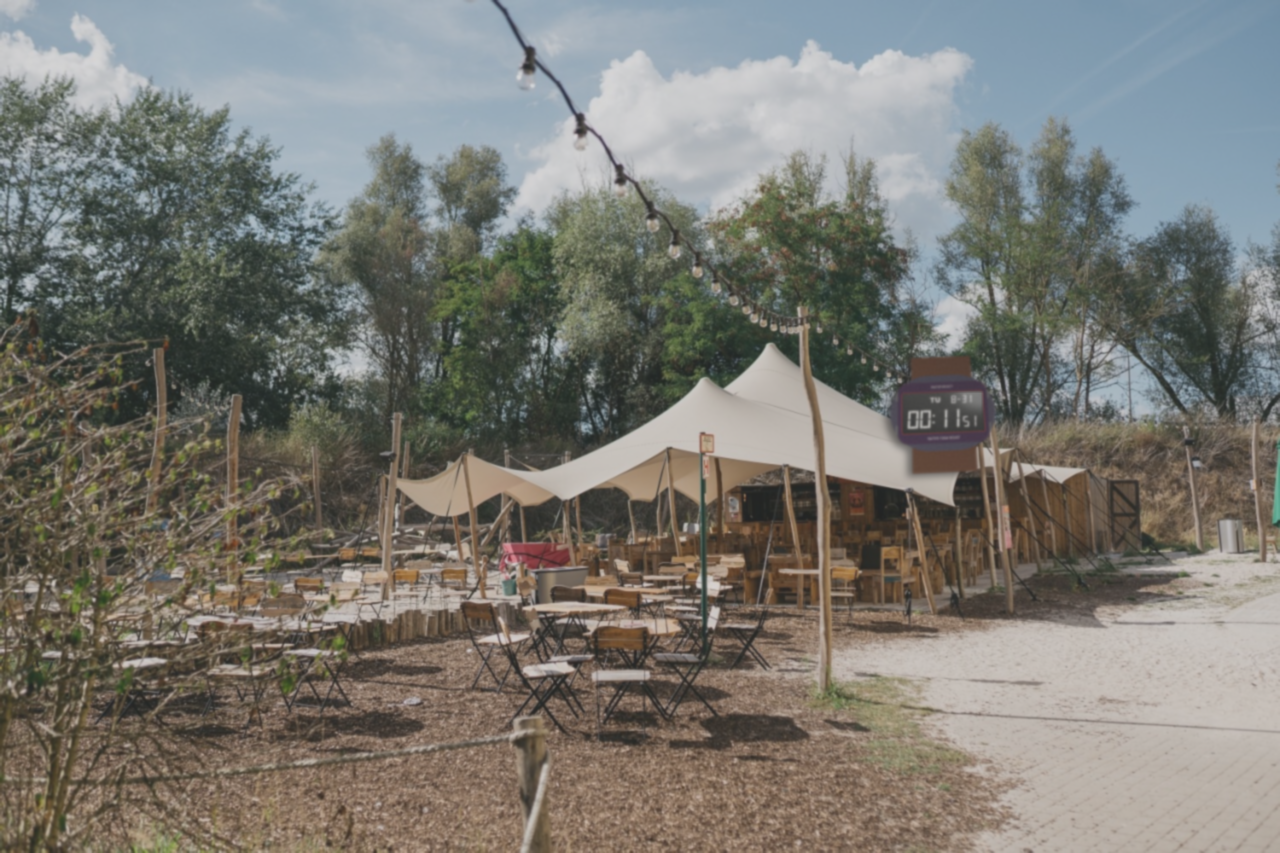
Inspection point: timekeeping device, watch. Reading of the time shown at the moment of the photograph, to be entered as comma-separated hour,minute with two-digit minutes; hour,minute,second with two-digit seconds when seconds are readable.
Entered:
0,11
